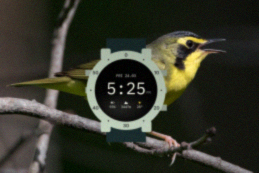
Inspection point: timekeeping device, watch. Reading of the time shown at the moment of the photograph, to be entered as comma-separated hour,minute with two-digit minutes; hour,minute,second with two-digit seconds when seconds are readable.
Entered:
5,25
